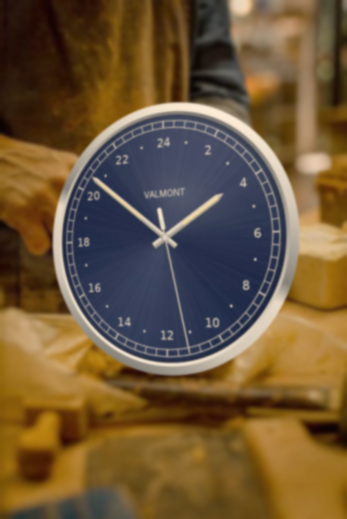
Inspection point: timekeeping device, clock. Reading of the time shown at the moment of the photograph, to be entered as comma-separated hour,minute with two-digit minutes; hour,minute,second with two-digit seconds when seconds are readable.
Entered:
3,51,28
